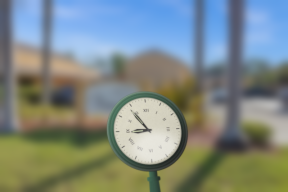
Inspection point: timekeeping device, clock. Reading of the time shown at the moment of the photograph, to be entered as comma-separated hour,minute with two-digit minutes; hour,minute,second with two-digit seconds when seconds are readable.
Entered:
8,54
